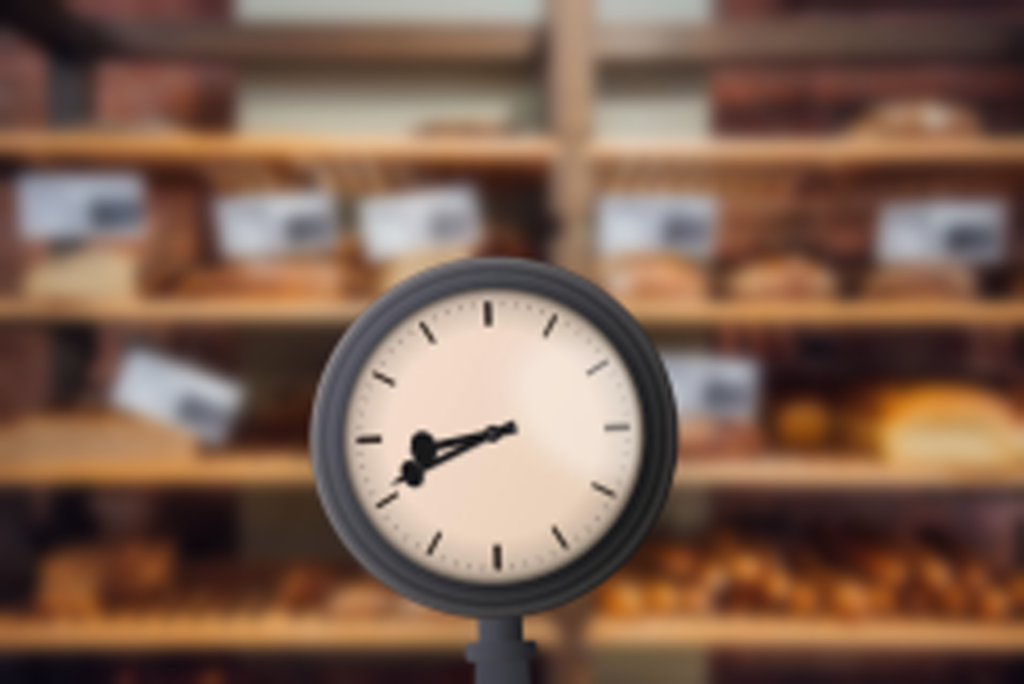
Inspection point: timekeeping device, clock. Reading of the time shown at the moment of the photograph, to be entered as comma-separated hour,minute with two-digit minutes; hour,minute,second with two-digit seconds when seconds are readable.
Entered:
8,41
